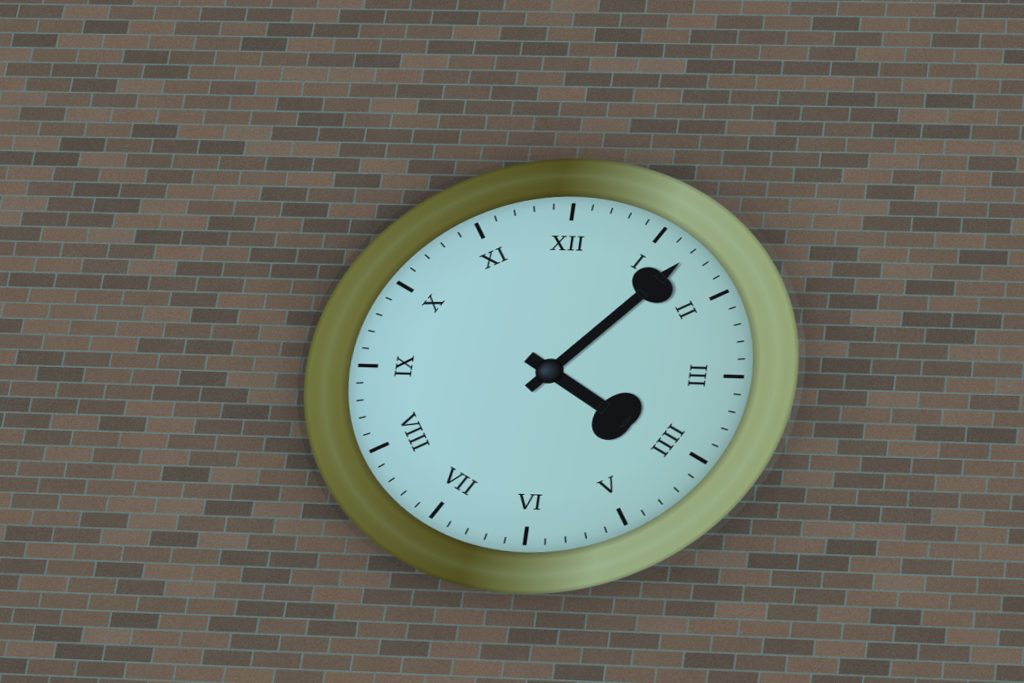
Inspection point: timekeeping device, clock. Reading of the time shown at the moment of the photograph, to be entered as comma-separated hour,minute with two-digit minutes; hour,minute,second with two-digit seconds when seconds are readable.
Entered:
4,07
